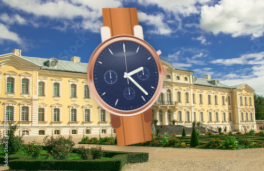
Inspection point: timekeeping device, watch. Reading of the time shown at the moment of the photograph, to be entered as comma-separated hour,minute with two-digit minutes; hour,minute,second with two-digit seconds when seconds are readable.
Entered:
2,23
